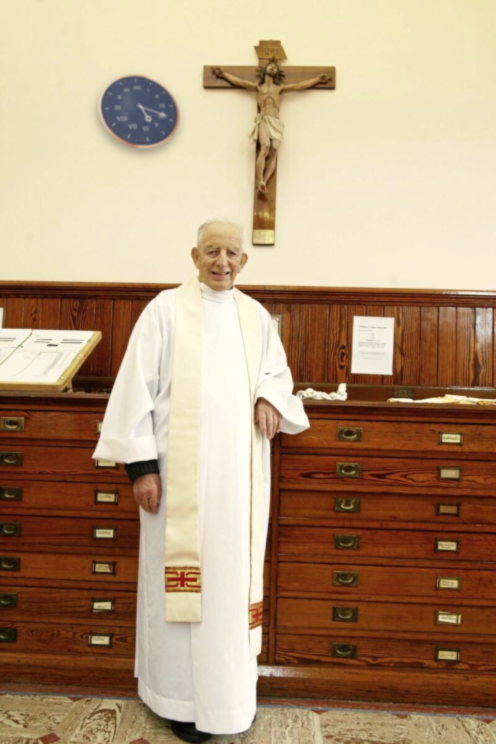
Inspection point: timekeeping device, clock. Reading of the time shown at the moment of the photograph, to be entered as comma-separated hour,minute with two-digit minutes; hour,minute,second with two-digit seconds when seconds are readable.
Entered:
5,19
